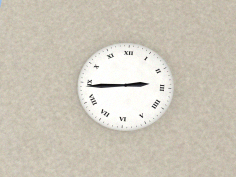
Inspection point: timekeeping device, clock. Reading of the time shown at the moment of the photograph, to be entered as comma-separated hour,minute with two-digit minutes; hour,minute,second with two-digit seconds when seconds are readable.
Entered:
2,44
